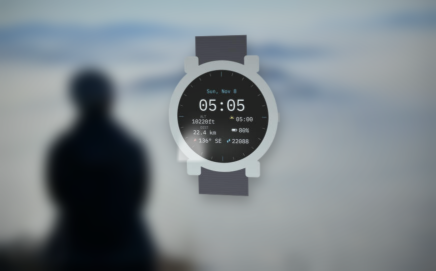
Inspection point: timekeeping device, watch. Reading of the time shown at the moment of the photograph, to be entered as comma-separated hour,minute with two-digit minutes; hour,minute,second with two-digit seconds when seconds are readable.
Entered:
5,05
